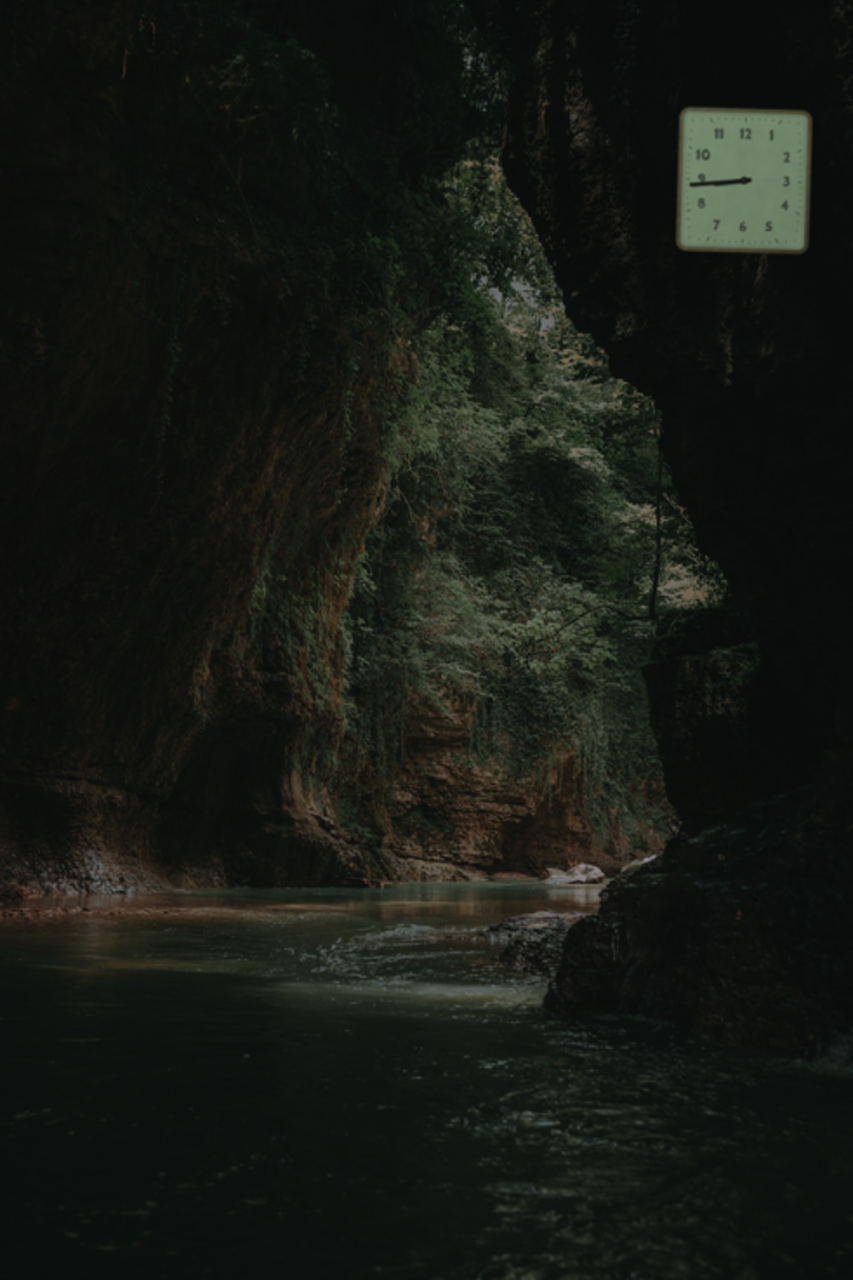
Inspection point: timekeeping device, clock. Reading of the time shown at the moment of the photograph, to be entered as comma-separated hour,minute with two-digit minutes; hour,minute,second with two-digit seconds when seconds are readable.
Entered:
8,44
